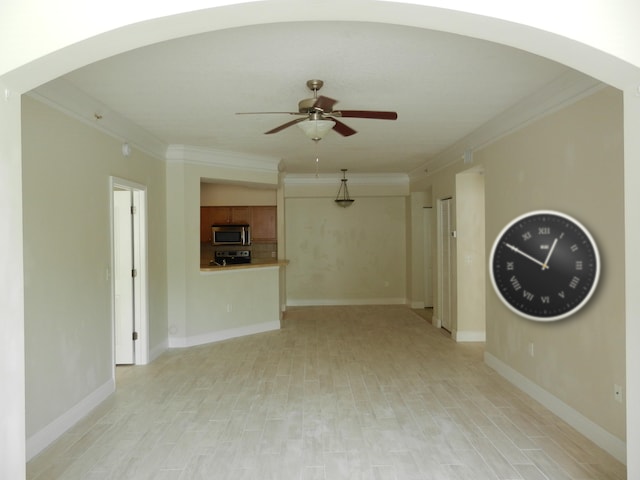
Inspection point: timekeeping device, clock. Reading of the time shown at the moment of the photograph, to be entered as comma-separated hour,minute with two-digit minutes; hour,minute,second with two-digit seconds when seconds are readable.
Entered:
12,50
